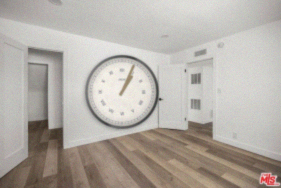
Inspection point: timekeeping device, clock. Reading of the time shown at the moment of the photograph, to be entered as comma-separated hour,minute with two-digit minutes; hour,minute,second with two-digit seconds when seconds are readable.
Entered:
1,04
